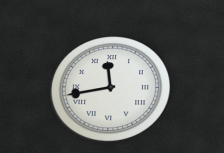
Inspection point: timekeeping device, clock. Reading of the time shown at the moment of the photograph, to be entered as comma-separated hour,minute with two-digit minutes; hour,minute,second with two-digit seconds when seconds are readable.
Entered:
11,43
